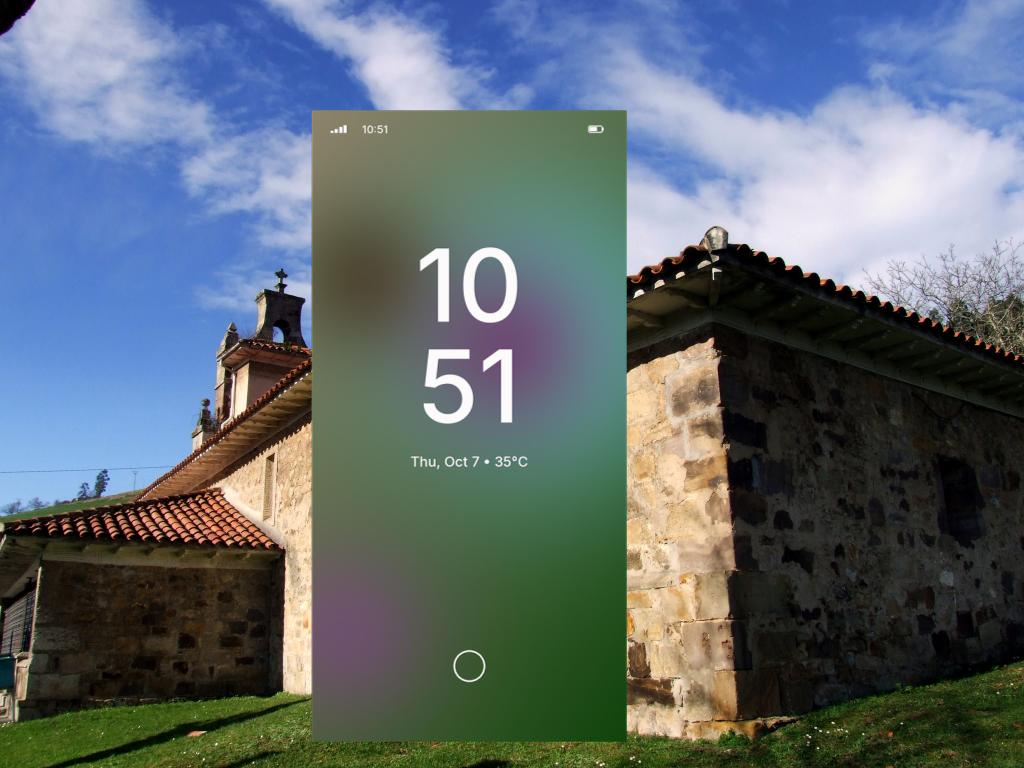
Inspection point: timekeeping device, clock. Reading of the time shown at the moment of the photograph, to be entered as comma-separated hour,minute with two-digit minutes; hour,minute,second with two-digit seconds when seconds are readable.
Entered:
10,51
